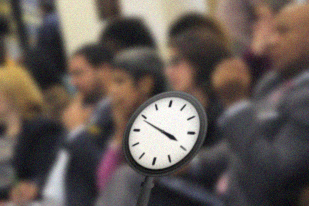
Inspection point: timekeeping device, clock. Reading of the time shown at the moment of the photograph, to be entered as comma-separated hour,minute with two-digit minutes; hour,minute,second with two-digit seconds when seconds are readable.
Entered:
3,49
